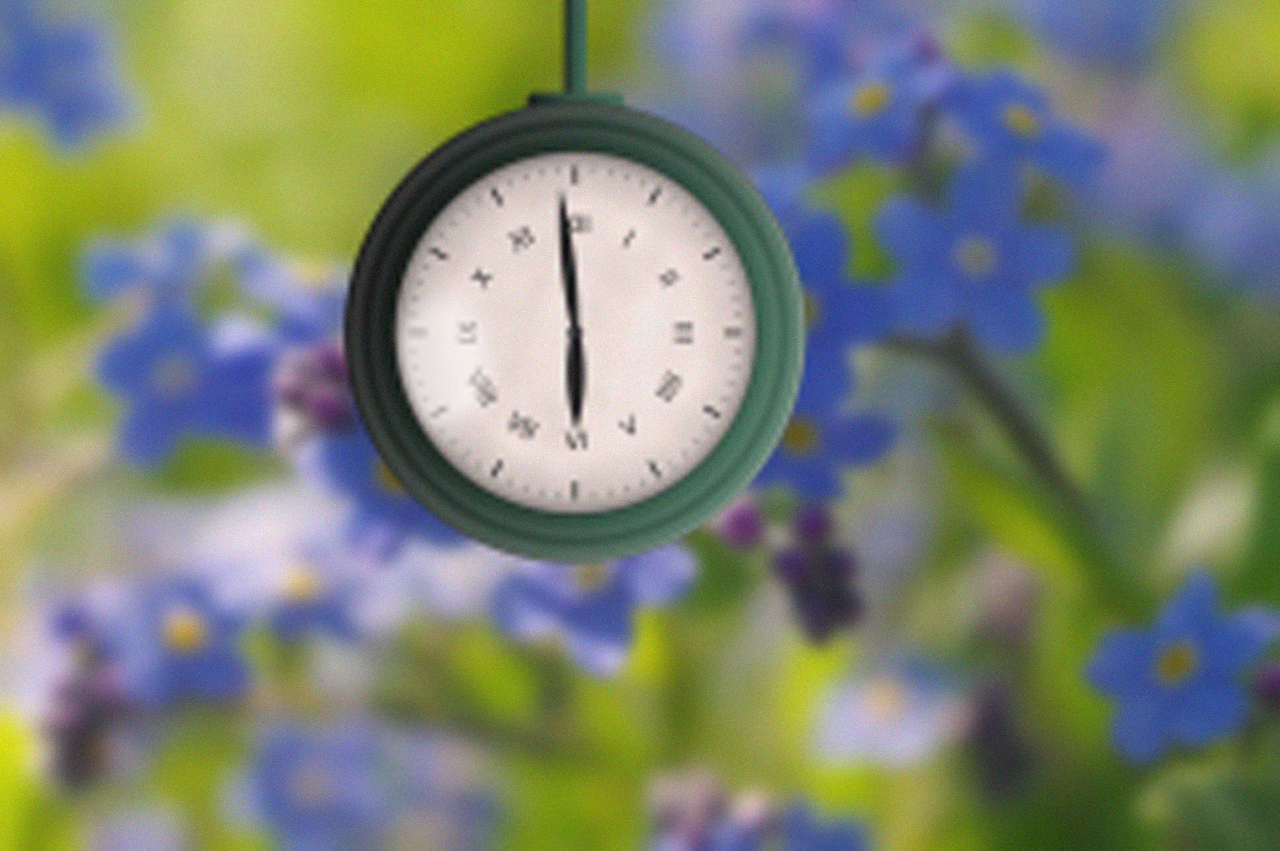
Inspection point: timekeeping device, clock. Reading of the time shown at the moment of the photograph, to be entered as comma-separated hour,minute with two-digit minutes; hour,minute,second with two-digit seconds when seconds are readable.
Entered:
5,59
